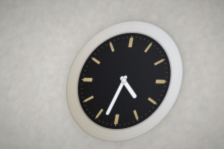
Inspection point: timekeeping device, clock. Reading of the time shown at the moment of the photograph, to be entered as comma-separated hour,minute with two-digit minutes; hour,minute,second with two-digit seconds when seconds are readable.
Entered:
4,33
